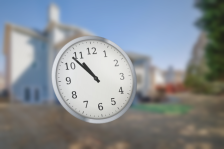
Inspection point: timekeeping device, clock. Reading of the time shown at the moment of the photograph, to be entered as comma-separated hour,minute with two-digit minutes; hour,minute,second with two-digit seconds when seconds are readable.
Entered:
10,53
